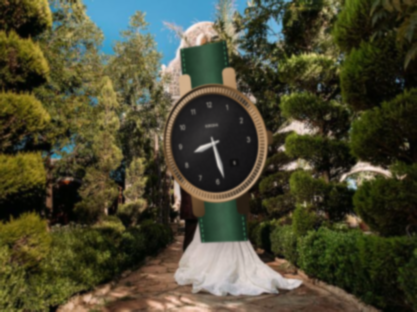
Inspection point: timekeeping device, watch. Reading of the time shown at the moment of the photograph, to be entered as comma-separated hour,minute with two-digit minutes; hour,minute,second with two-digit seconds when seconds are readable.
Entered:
8,28
